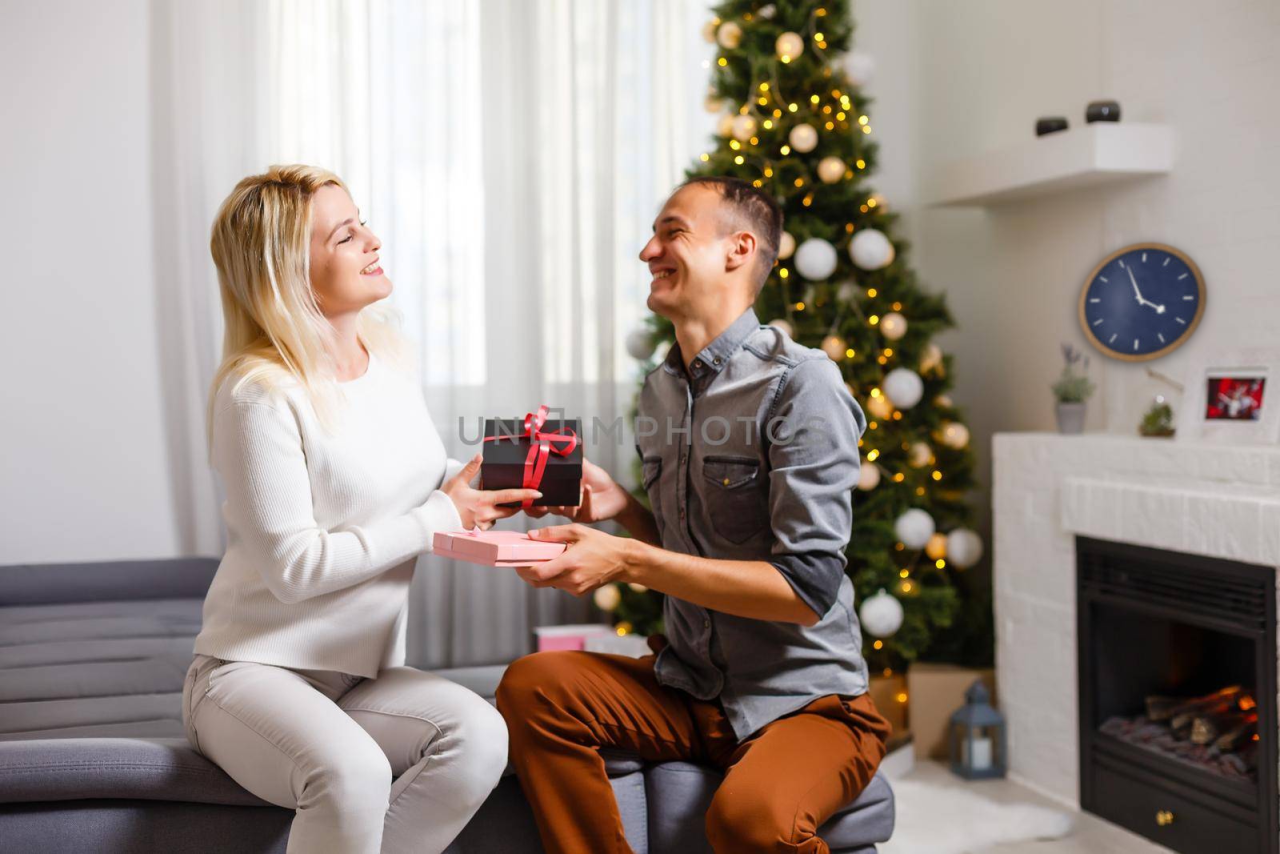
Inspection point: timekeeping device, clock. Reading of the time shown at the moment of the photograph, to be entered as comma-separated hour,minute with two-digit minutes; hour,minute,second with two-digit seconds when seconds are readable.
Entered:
3,56
